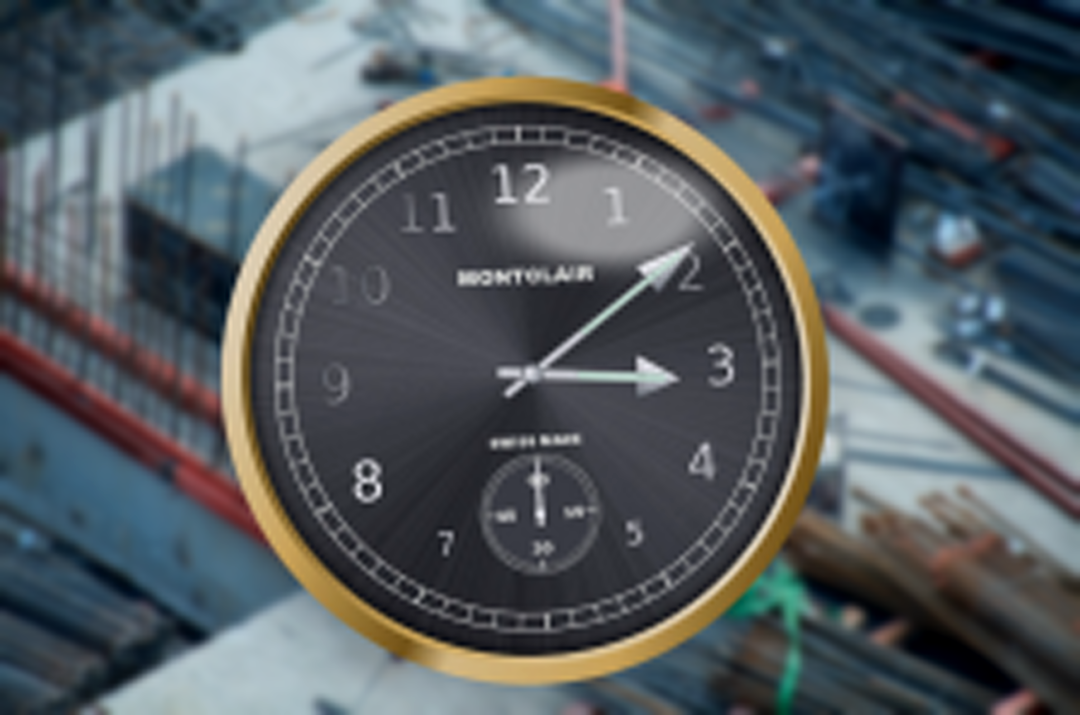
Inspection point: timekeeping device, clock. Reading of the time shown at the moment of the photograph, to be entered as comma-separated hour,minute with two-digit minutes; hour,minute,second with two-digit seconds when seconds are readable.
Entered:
3,09
